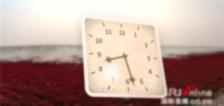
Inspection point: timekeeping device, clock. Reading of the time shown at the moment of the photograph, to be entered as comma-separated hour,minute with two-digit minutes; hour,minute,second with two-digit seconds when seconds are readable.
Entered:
8,28
